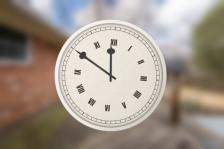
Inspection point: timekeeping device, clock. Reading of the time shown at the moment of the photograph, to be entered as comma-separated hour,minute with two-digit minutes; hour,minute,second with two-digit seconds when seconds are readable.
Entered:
11,50
